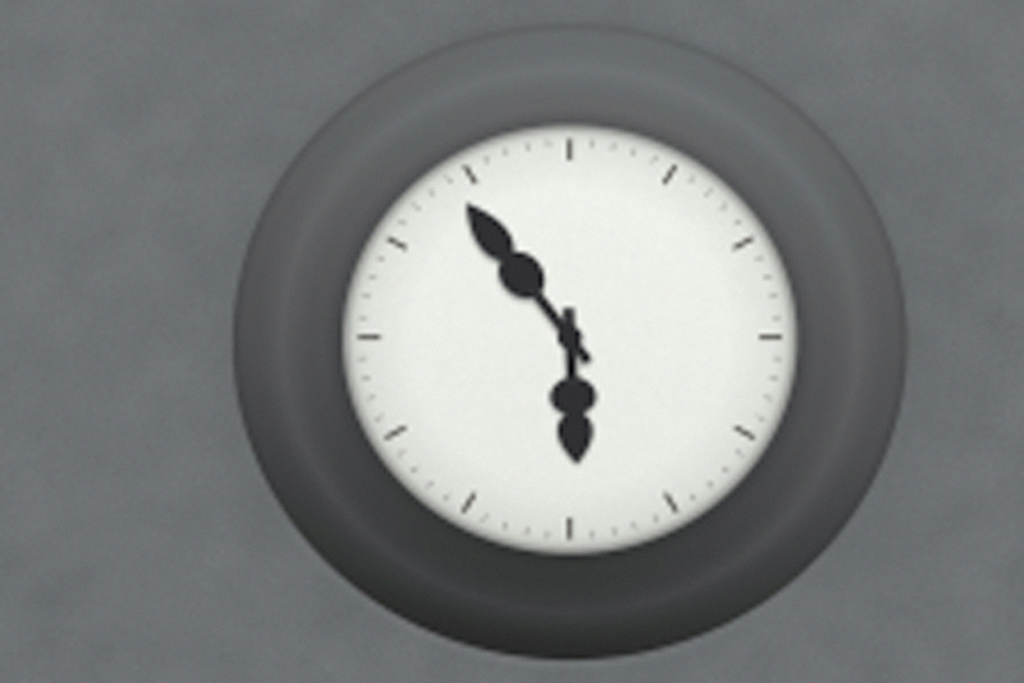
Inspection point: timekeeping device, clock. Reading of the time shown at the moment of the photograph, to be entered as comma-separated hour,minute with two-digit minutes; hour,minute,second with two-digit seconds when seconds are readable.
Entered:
5,54
